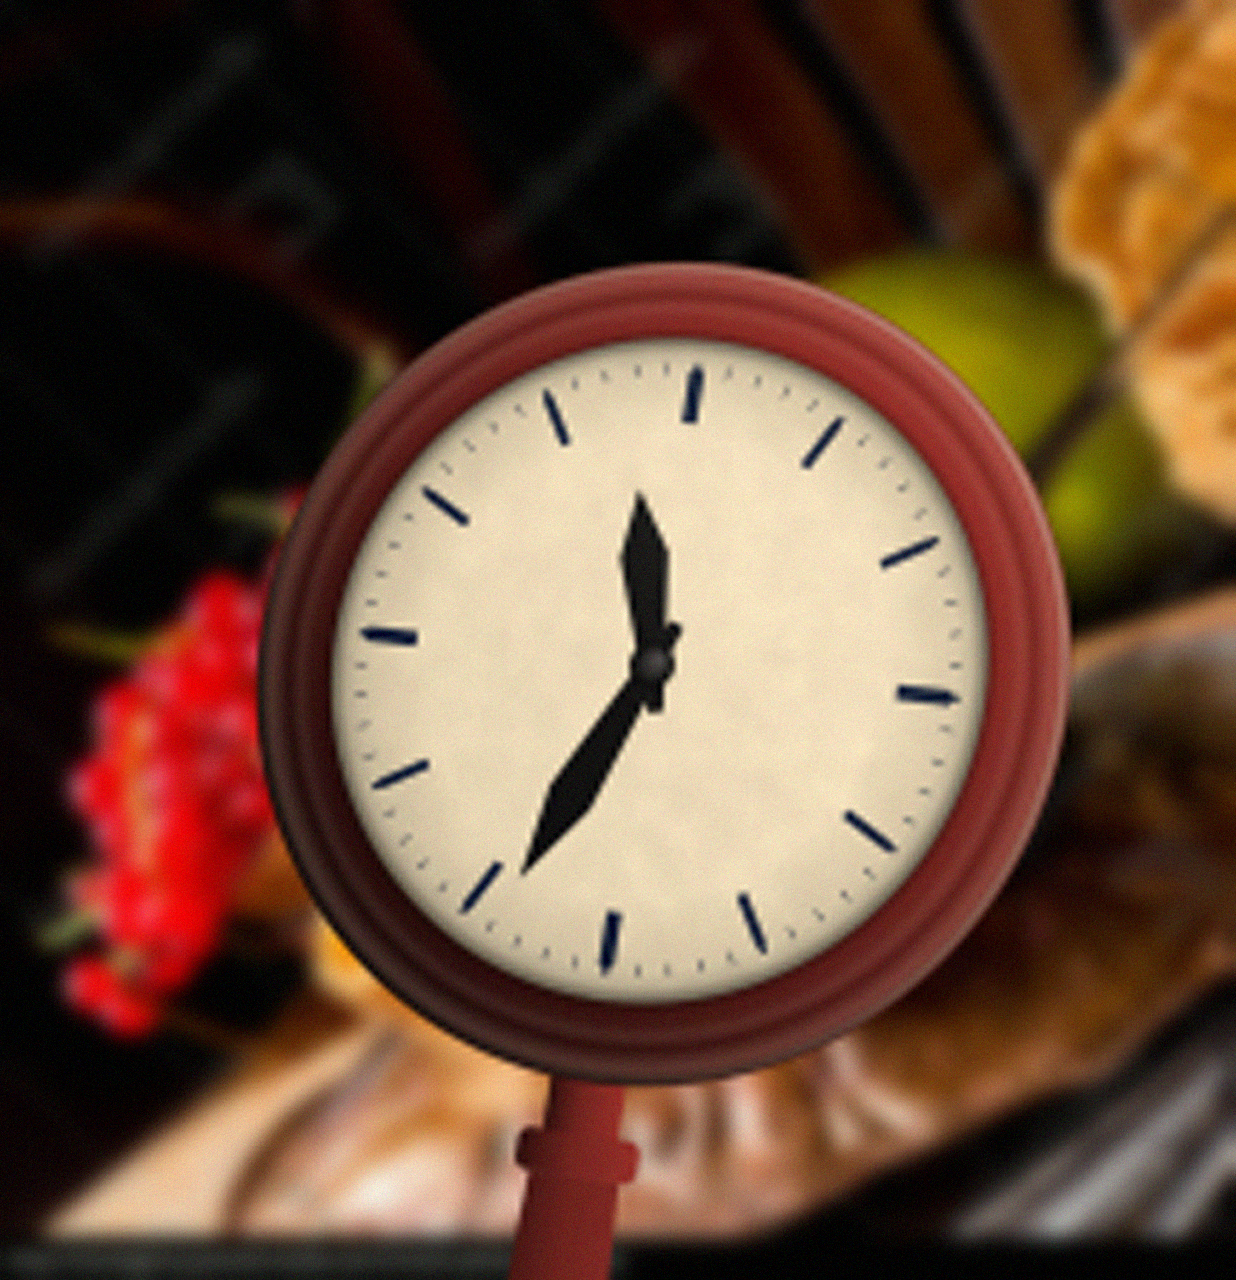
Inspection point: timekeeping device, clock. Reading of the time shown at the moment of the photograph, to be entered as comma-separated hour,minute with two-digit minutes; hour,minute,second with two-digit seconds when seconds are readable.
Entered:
11,34
